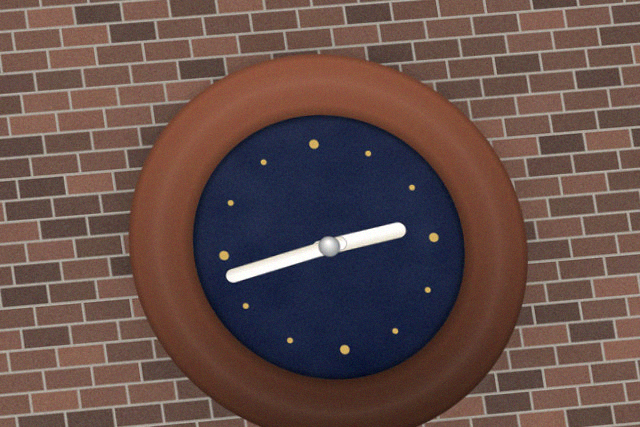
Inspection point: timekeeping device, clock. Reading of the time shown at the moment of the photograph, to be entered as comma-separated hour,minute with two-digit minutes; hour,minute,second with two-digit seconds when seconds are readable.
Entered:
2,43
